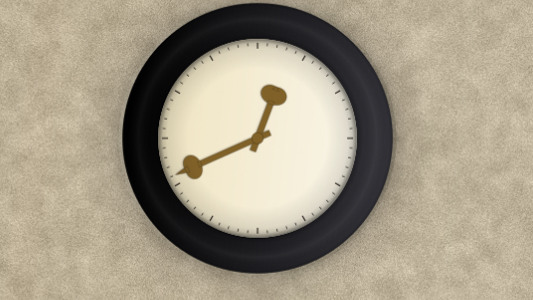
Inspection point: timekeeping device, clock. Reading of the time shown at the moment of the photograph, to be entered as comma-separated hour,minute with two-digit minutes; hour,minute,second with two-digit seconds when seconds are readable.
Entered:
12,41
